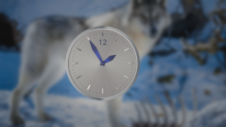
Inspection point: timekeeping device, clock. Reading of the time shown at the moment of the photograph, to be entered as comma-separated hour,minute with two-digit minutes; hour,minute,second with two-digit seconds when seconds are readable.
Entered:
1,55
